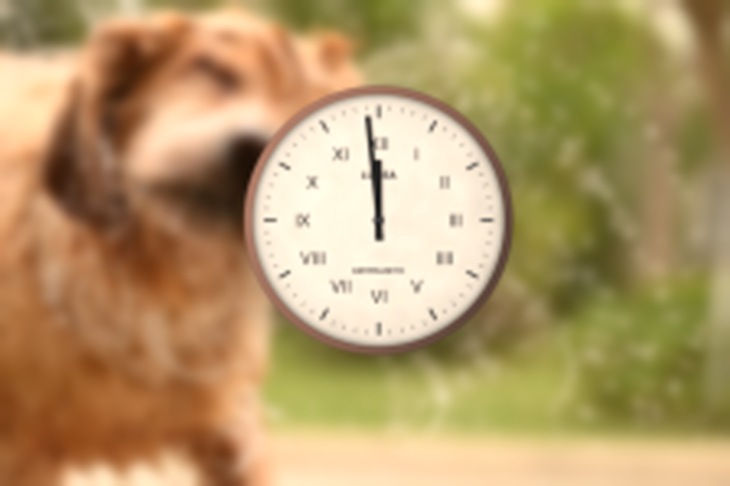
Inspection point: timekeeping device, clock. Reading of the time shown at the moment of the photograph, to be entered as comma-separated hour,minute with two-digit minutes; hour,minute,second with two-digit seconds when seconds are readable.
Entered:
11,59
